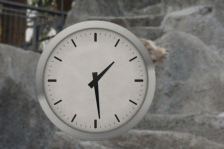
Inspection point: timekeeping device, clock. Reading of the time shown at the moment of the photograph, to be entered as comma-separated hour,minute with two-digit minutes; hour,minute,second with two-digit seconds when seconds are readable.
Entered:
1,29
